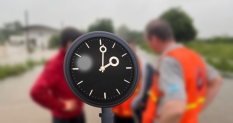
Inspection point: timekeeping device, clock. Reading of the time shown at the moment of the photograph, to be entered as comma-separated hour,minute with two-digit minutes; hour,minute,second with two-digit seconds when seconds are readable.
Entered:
2,01
